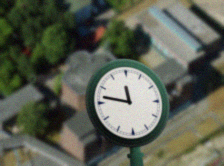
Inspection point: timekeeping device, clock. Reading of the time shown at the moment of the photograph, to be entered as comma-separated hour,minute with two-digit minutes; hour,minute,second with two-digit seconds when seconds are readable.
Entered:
11,47
